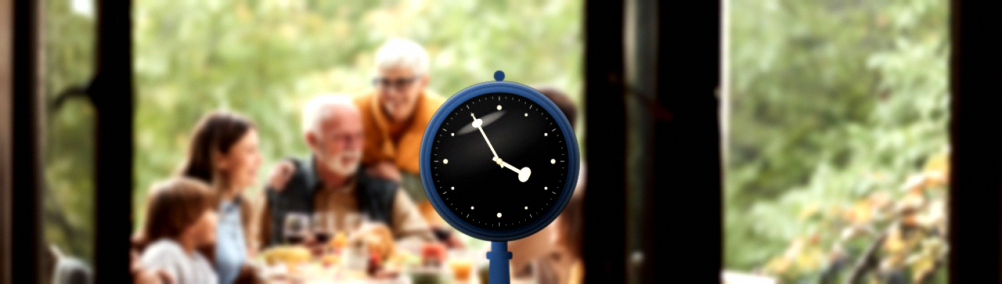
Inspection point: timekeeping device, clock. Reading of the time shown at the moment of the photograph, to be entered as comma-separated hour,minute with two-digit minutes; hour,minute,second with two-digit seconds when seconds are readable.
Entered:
3,55
